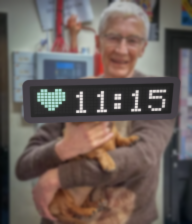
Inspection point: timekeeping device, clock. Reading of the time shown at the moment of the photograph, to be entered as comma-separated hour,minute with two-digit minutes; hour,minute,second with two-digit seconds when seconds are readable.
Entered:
11,15
